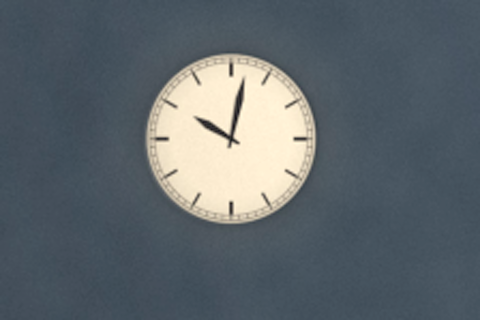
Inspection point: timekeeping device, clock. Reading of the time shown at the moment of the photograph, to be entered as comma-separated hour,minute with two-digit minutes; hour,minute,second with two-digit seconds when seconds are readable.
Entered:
10,02
